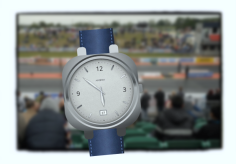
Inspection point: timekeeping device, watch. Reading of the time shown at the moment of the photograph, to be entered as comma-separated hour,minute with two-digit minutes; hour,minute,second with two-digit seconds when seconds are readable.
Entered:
5,52
